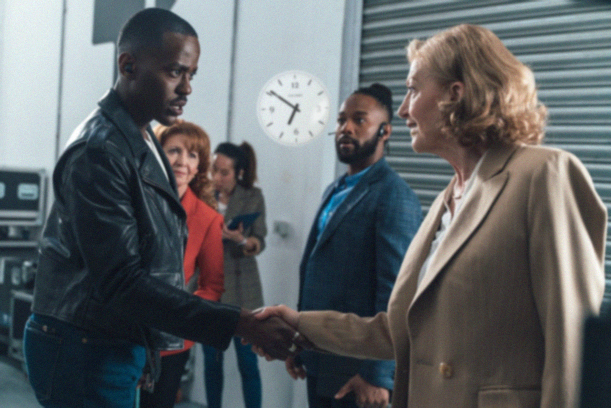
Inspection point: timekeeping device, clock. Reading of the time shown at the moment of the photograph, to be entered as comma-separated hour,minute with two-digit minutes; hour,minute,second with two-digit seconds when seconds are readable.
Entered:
6,51
